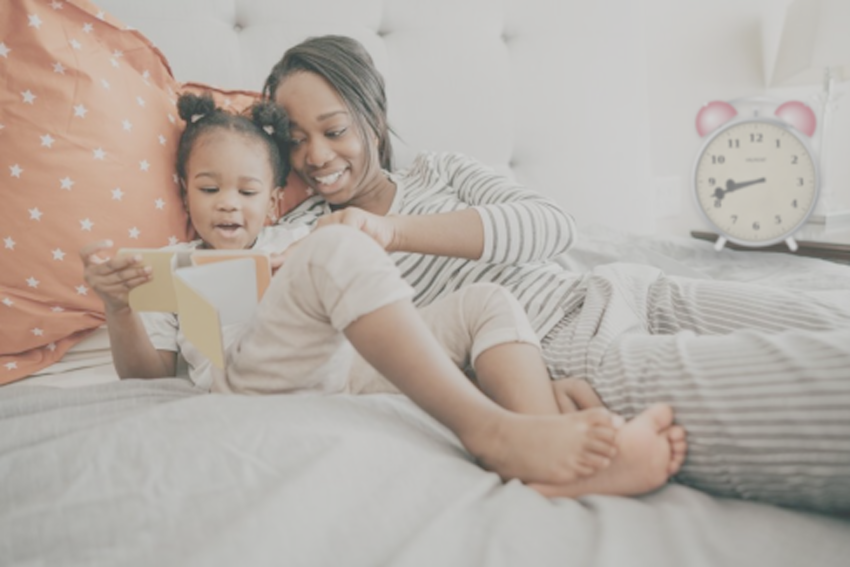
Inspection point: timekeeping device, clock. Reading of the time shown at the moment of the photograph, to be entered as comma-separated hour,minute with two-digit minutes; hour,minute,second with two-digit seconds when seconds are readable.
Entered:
8,42
